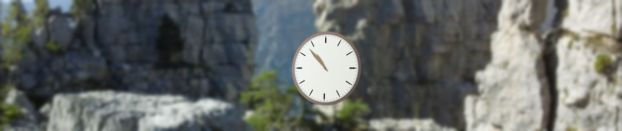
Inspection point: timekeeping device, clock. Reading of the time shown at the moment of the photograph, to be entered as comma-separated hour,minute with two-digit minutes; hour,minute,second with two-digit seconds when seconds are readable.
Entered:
10,53
